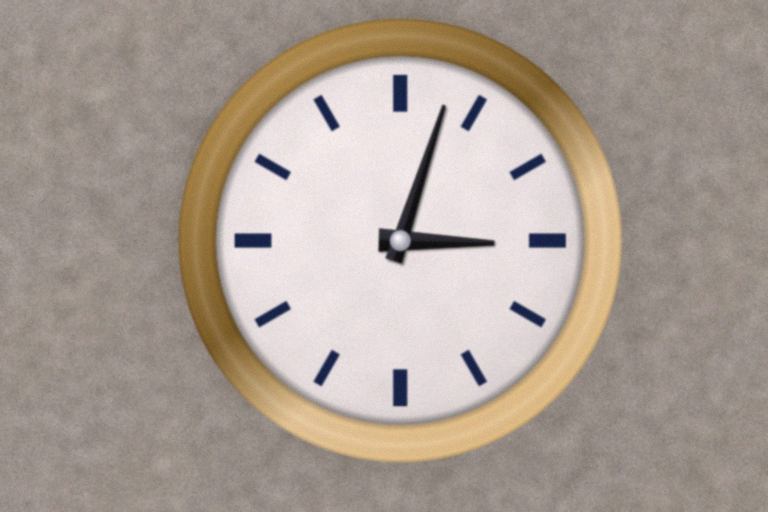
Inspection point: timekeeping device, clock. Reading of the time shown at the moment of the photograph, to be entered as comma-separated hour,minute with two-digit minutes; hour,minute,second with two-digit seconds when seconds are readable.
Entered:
3,03
